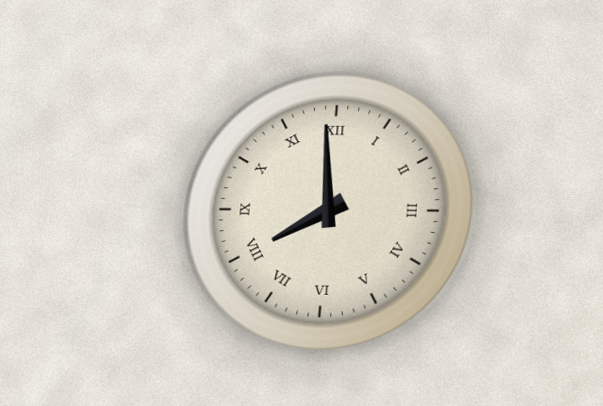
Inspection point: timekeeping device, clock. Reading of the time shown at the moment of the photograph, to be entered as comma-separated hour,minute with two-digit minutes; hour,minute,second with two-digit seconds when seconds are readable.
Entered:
7,59
